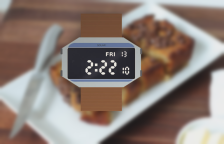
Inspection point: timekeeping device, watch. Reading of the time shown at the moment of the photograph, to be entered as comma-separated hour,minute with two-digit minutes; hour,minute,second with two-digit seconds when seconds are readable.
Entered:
2,22,10
